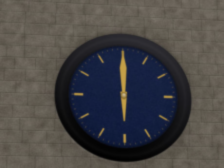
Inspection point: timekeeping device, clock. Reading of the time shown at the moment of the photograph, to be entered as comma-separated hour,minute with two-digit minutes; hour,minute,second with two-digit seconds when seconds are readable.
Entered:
6,00
